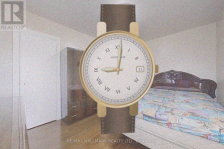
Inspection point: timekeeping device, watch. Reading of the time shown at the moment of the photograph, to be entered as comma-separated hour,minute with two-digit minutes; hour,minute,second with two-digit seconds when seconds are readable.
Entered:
9,01
